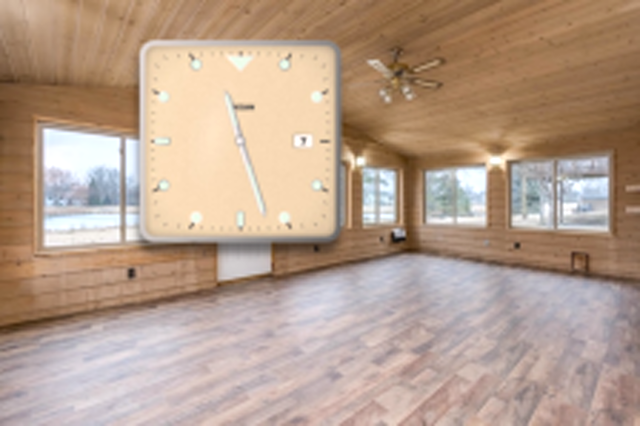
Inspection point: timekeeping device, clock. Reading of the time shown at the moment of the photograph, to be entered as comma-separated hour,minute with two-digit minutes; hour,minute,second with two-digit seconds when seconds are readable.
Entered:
11,27
